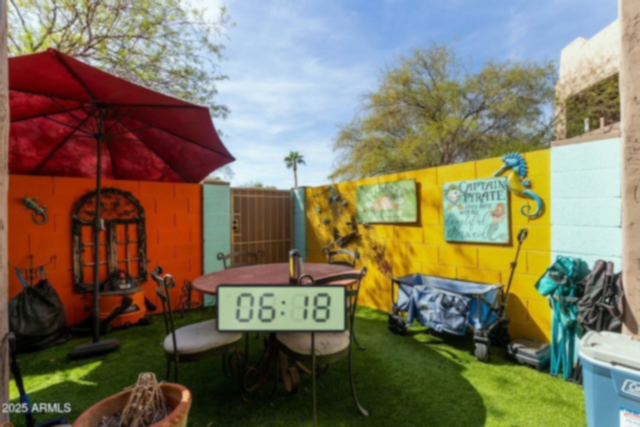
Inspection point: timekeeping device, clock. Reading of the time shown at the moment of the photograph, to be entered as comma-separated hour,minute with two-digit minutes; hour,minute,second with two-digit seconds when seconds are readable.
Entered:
6,18
